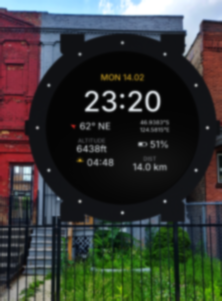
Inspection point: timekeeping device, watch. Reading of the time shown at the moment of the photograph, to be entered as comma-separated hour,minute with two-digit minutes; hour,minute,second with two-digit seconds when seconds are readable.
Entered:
23,20
